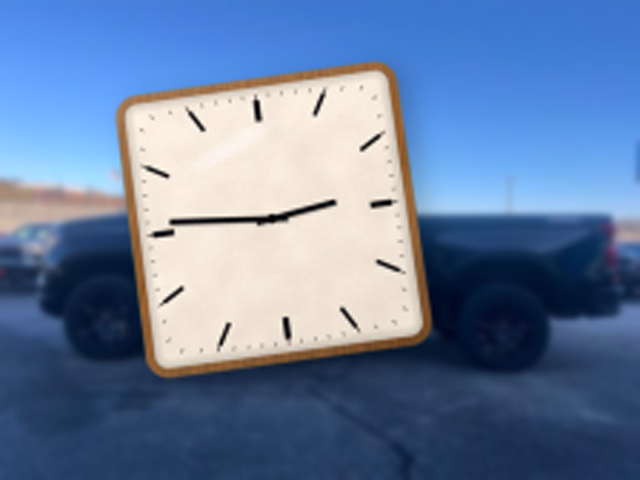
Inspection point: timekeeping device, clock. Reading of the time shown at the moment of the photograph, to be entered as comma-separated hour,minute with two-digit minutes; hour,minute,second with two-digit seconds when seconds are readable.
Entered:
2,46
